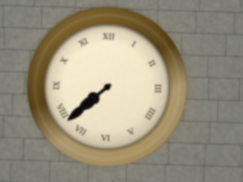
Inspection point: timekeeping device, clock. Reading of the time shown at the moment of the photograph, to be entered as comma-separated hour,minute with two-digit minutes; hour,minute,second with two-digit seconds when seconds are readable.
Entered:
7,38
